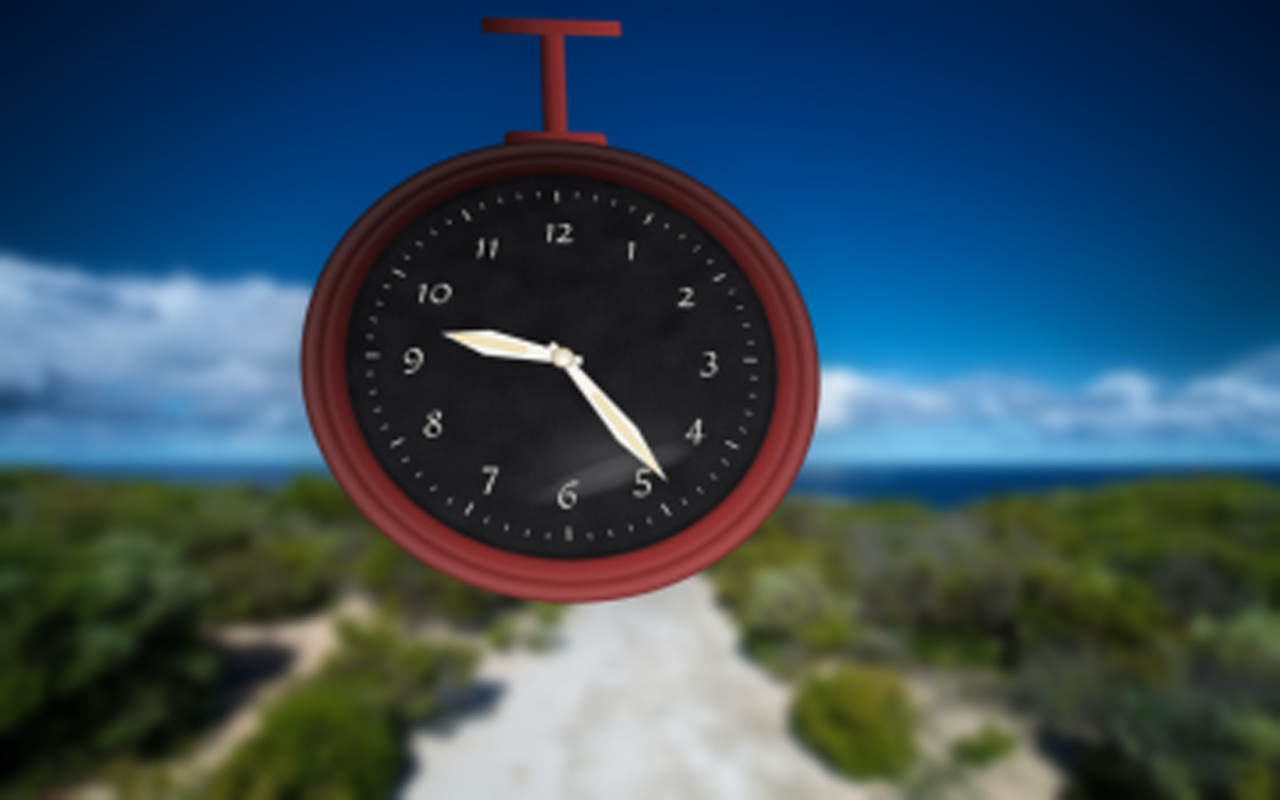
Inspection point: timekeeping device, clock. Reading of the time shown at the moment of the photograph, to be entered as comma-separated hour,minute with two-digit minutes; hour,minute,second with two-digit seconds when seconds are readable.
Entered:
9,24
